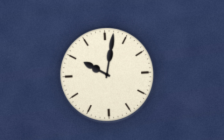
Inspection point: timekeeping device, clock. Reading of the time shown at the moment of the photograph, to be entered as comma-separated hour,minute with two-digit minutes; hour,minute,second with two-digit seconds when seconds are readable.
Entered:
10,02
